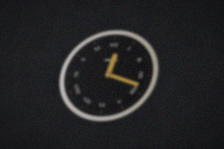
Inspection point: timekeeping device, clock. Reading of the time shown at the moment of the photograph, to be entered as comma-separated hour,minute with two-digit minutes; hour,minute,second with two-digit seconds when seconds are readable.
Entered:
12,18
